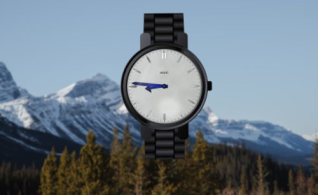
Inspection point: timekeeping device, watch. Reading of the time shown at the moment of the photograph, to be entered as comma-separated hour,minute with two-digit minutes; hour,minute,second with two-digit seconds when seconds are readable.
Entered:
8,46
